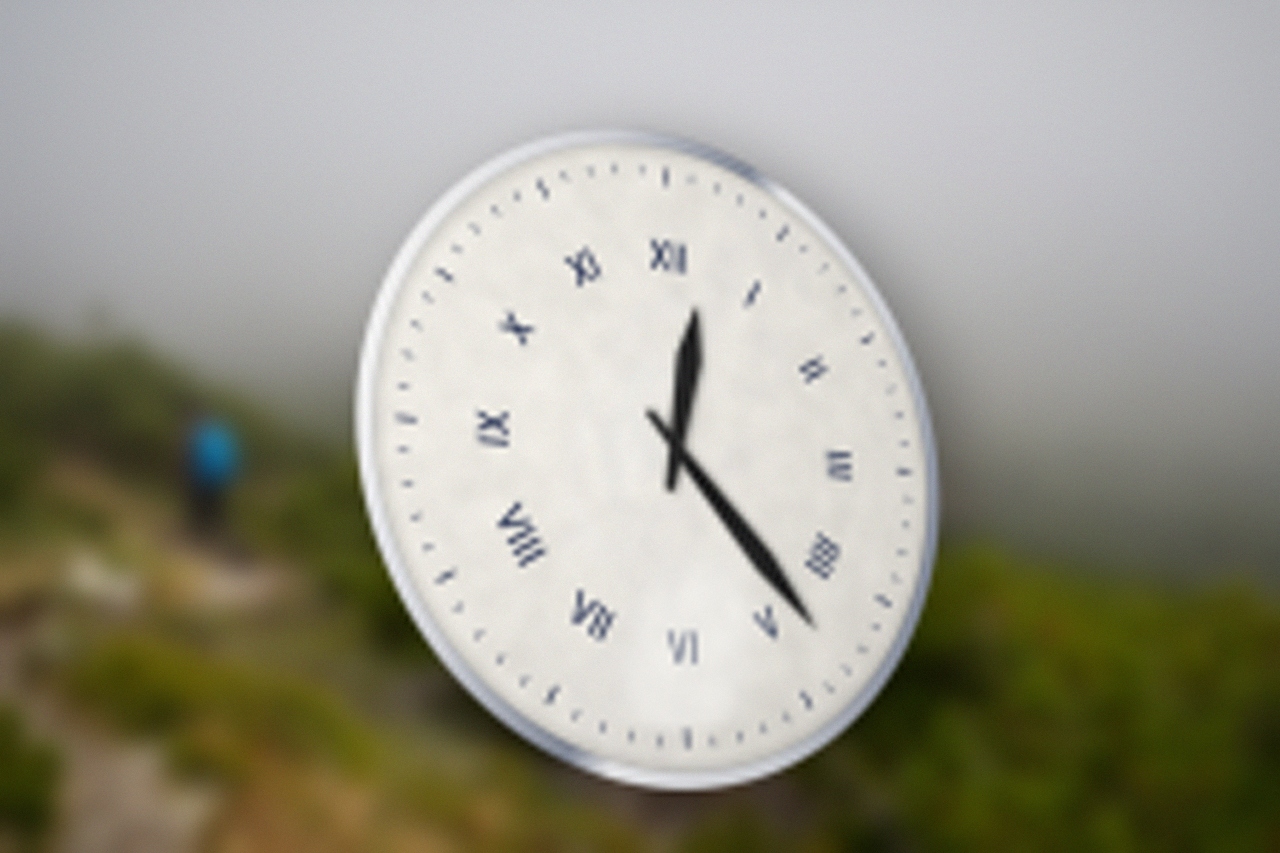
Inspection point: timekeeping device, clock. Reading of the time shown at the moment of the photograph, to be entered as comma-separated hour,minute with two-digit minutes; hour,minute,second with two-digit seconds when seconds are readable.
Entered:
12,23
